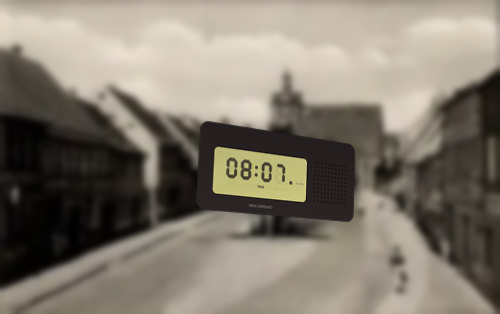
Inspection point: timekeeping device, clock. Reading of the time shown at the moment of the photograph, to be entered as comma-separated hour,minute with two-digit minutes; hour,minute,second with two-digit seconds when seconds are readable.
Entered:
8,07
